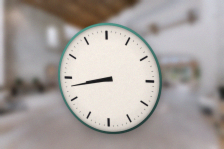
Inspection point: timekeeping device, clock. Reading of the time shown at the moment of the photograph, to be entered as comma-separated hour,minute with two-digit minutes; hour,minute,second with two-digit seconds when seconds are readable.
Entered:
8,43
